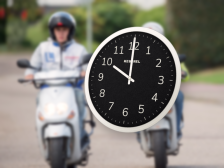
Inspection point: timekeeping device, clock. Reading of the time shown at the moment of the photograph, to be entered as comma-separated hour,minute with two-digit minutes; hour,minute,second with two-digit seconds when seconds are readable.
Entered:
10,00
